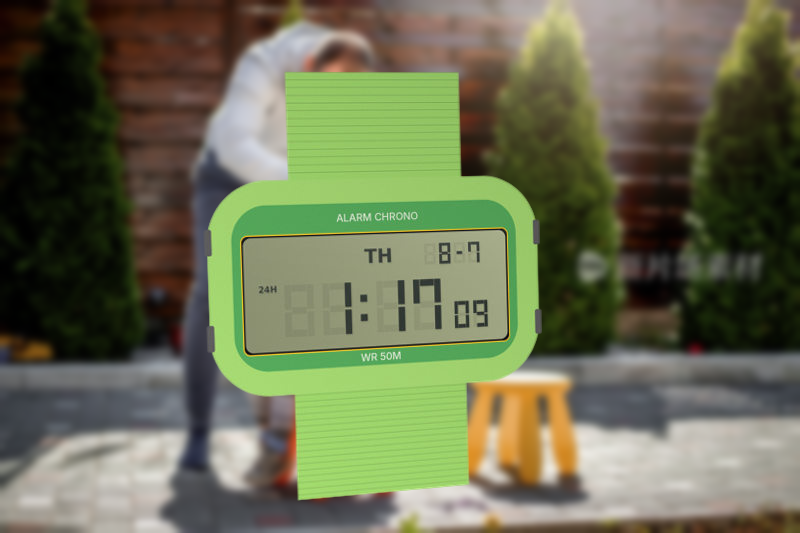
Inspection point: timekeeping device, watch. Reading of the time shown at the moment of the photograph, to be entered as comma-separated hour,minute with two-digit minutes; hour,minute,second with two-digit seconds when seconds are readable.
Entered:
1,17,09
